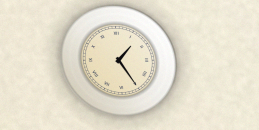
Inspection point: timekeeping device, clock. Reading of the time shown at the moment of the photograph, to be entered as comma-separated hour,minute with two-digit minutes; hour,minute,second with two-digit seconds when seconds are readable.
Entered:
1,25
